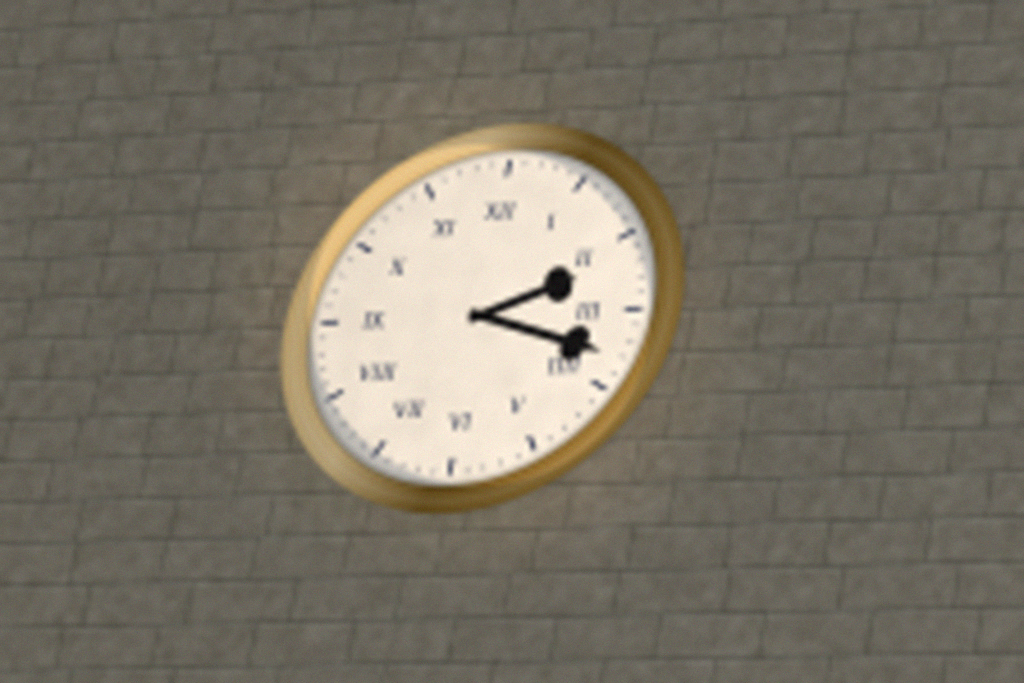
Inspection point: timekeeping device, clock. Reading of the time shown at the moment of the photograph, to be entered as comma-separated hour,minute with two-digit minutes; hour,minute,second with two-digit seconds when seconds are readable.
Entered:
2,18
